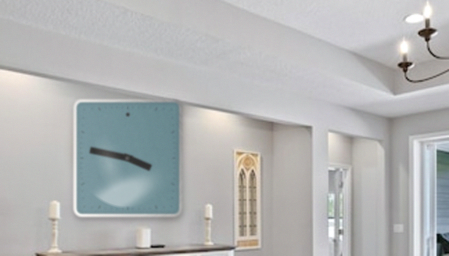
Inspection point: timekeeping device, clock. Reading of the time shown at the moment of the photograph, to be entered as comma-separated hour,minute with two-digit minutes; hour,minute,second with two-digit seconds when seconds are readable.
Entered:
3,47
